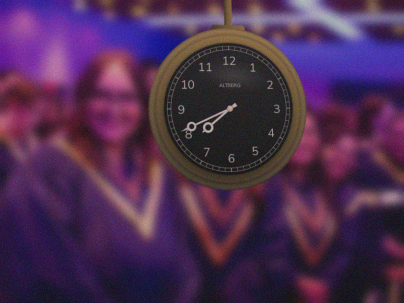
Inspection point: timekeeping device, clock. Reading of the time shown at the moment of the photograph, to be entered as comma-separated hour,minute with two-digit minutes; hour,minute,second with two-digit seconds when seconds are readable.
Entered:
7,41
